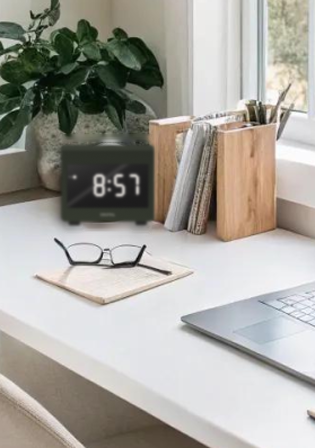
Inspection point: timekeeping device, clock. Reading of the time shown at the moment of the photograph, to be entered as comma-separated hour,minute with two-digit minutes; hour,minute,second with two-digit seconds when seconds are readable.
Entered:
8,57
